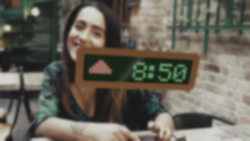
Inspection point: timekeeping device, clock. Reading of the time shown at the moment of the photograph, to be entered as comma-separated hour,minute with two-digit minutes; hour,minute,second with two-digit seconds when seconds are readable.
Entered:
8,50
